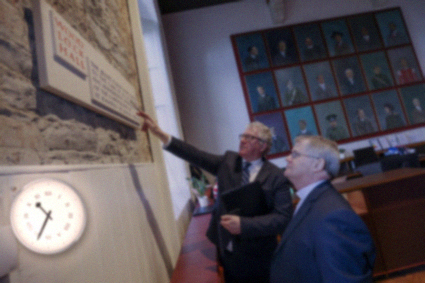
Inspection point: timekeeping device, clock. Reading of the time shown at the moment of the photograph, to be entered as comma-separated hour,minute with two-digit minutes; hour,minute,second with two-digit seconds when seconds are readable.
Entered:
10,34
